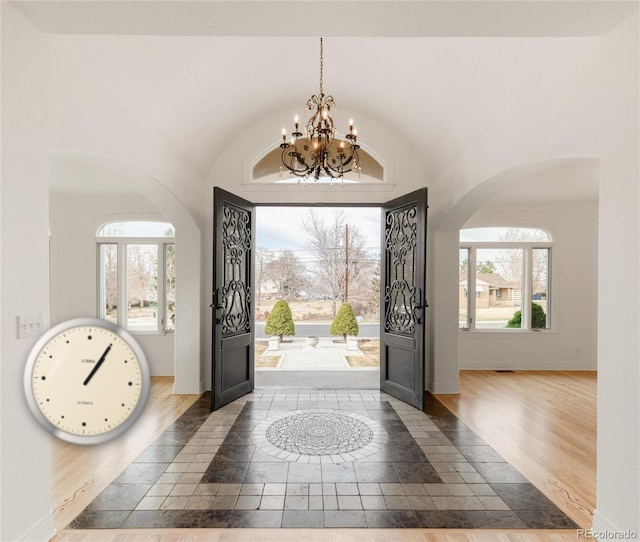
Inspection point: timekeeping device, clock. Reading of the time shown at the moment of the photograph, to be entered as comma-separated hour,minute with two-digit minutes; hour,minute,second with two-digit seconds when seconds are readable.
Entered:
1,05
